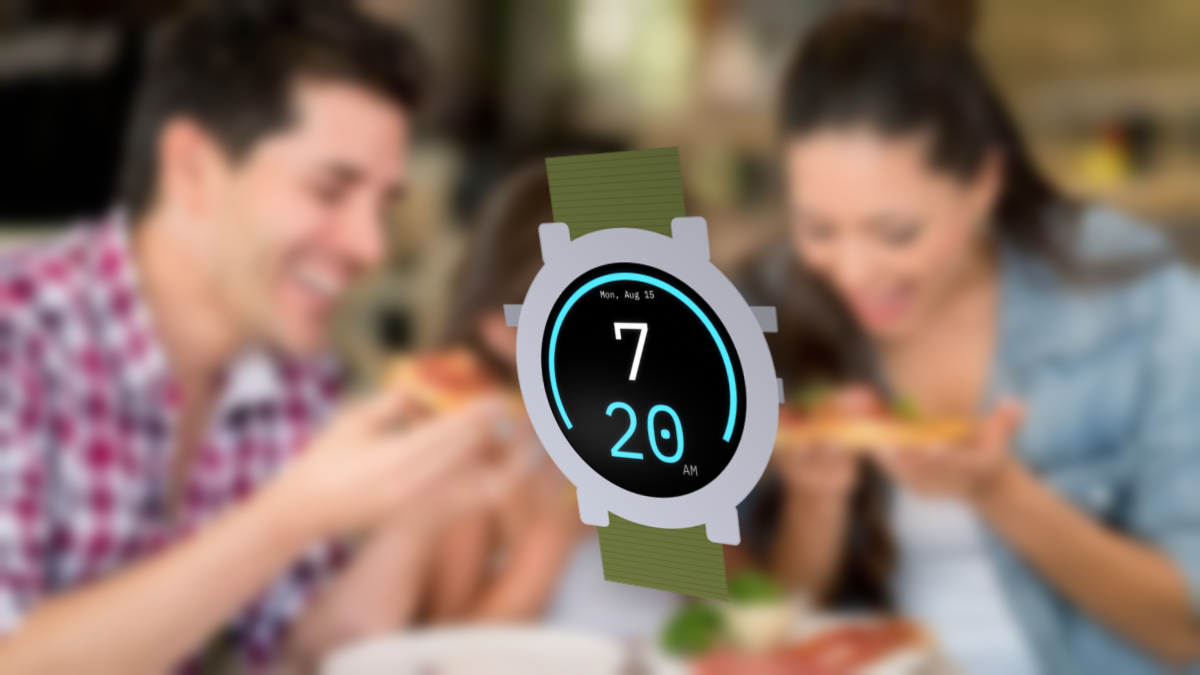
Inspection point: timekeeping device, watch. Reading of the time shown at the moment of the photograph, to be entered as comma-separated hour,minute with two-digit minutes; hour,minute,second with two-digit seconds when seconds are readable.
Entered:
7,20
